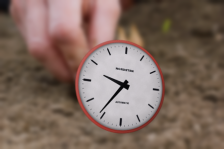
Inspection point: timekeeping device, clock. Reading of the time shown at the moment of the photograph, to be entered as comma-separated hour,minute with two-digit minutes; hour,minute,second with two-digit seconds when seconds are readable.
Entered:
9,36
